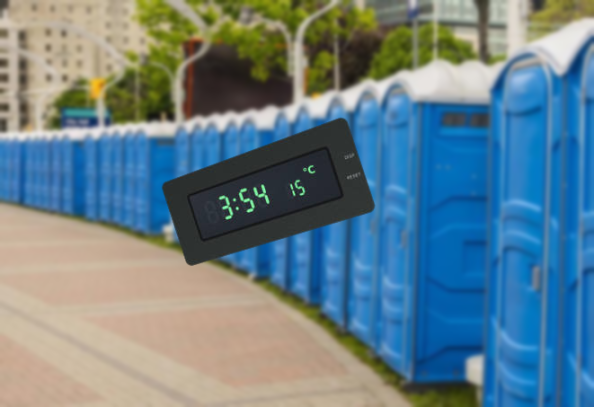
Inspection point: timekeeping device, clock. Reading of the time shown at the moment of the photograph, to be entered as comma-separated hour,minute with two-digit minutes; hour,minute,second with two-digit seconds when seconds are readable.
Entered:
3,54
